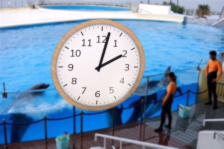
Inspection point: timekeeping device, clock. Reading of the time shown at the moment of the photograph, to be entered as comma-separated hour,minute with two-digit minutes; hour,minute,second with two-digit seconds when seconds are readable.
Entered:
2,02
